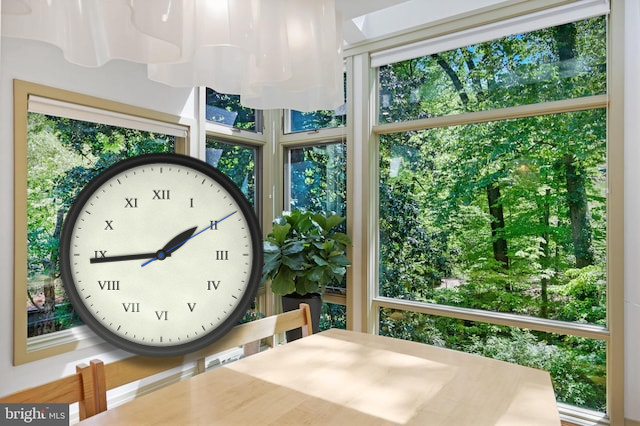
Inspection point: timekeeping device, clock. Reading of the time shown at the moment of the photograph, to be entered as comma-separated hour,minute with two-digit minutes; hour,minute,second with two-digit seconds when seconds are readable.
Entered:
1,44,10
